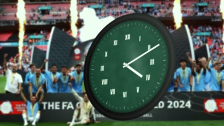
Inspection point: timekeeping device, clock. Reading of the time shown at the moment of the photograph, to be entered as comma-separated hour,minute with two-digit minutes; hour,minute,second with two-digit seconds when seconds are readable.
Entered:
4,11
